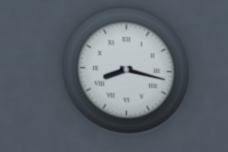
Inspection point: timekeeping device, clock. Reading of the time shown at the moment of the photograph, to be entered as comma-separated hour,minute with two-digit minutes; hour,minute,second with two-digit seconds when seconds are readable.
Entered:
8,17
